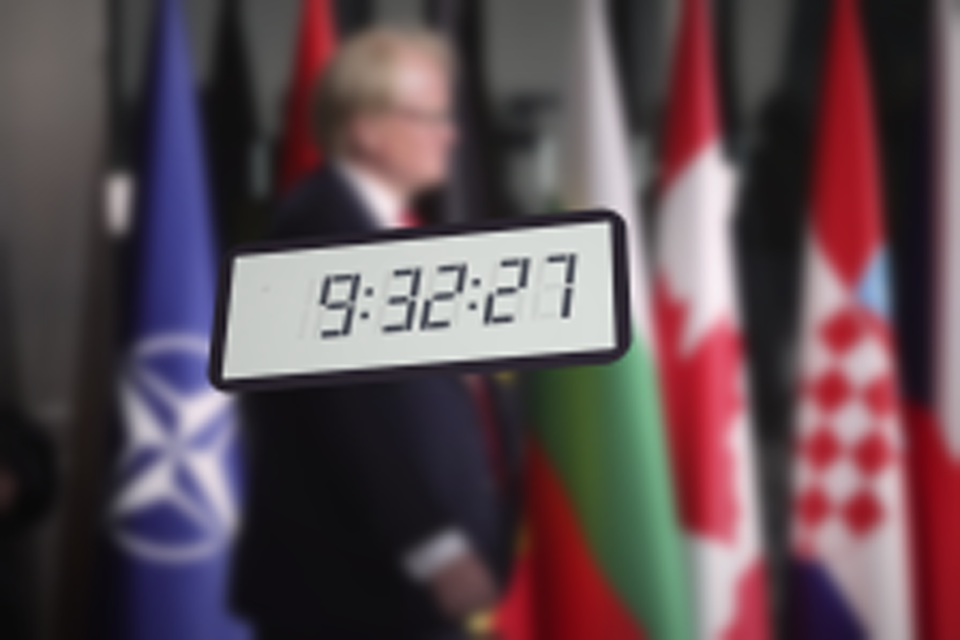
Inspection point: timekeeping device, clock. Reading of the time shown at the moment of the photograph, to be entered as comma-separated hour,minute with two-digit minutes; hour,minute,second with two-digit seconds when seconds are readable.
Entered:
9,32,27
